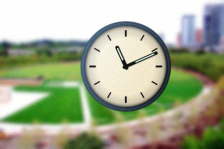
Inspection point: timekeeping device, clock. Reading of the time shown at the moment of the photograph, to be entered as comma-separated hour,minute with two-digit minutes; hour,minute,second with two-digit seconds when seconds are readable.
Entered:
11,11
